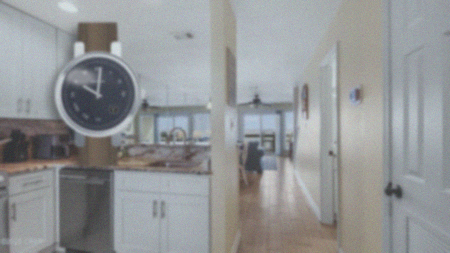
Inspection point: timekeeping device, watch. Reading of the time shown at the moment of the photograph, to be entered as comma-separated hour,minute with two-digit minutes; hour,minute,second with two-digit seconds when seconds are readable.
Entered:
10,01
